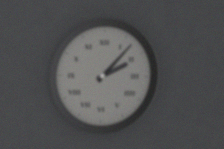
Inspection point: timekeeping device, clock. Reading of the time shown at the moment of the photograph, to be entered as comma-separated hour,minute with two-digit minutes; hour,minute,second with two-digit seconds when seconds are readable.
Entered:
2,07
